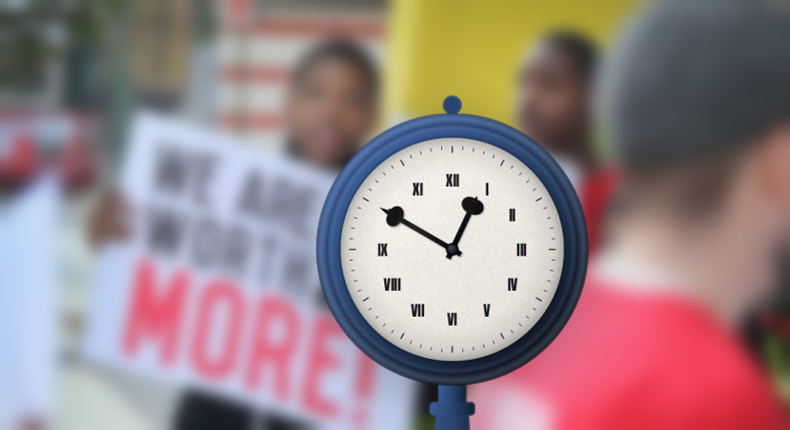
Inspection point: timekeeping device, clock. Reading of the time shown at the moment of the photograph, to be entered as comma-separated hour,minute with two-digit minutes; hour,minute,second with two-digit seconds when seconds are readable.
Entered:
12,50
